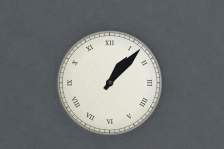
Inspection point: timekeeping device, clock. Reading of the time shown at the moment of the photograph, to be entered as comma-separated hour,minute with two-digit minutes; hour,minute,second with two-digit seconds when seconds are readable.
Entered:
1,07
